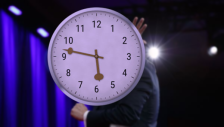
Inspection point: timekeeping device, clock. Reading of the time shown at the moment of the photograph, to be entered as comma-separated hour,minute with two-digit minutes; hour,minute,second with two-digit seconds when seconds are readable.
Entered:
5,47
